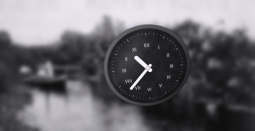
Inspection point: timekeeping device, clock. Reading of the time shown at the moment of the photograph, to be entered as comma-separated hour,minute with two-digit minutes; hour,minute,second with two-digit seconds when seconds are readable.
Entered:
10,37
